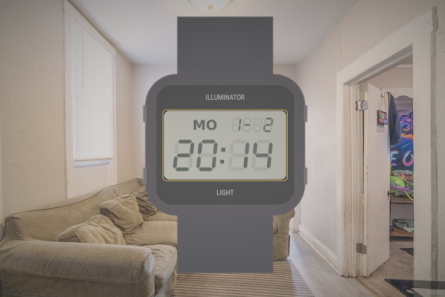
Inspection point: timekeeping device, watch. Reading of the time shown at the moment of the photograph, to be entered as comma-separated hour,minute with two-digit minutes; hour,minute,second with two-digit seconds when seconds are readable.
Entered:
20,14
